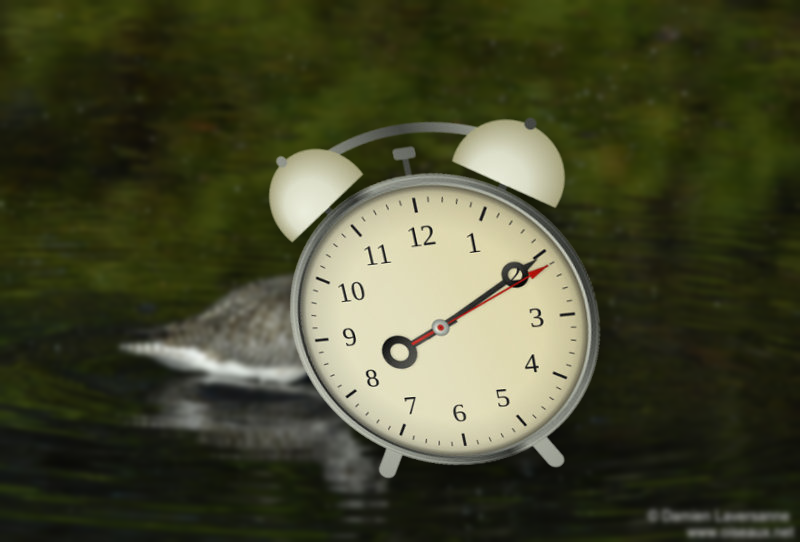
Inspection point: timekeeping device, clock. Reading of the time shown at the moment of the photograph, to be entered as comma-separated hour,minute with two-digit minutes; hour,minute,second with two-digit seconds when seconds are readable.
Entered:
8,10,11
